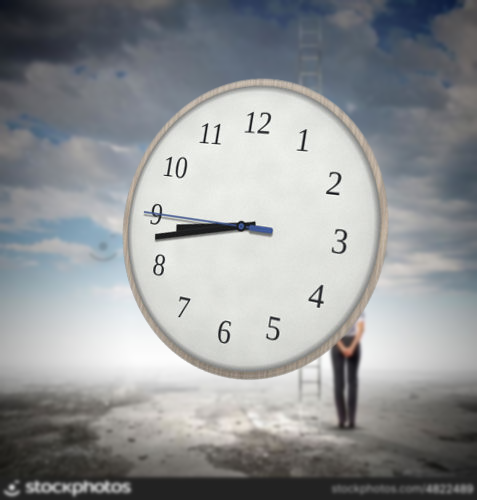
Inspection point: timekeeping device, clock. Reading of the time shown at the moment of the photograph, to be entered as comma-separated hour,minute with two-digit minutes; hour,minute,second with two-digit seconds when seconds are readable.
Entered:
8,42,45
